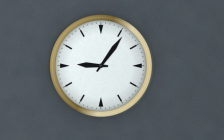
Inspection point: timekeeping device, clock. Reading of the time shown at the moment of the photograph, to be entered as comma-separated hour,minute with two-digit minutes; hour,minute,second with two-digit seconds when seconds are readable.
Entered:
9,06
